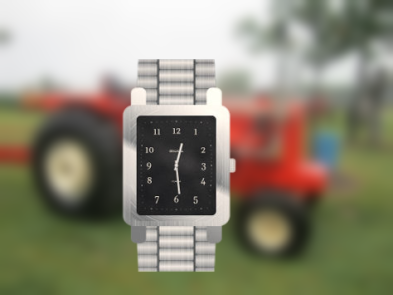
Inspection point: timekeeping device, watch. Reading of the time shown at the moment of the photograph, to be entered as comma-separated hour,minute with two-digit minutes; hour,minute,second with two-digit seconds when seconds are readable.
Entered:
12,29
